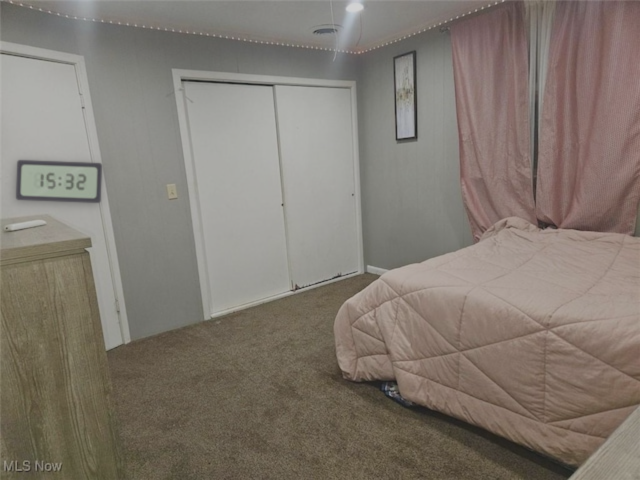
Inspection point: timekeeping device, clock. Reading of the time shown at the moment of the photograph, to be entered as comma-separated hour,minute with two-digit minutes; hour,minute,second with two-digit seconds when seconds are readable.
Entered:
15,32
